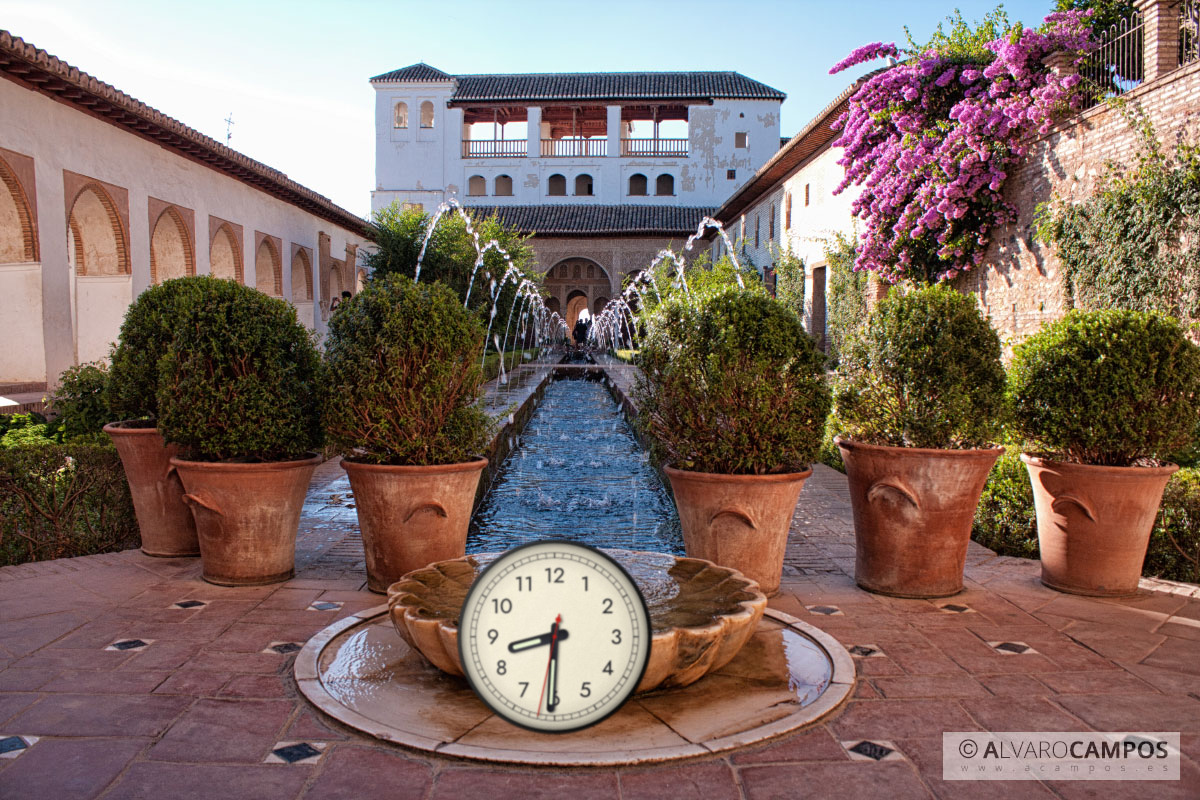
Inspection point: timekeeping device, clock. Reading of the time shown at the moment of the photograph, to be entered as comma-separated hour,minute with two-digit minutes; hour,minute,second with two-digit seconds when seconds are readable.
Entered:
8,30,32
